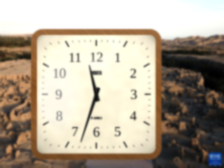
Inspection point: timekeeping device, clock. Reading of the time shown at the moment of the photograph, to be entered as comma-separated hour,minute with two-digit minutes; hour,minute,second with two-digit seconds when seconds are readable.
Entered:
11,33
